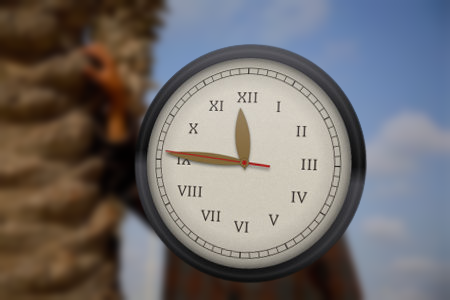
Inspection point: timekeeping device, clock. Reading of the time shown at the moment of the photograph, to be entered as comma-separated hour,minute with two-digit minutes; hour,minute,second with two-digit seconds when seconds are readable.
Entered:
11,45,46
